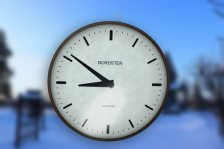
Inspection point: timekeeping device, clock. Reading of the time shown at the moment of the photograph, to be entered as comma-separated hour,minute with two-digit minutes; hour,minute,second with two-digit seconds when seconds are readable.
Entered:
8,51
